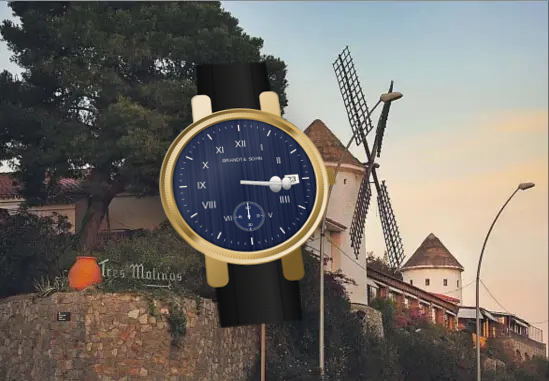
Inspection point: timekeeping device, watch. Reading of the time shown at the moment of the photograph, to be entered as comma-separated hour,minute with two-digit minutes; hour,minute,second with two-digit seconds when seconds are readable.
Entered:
3,16
